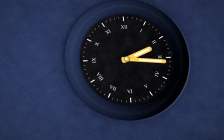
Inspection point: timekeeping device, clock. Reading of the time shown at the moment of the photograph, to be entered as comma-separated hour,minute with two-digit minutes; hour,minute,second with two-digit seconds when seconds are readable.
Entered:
2,16
